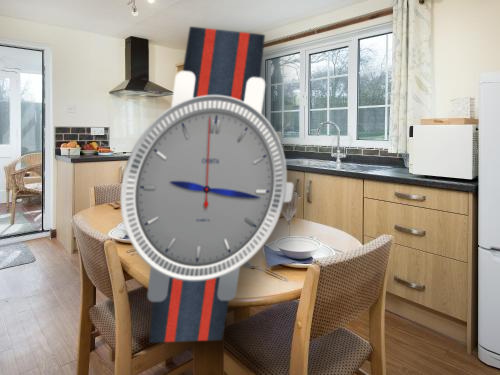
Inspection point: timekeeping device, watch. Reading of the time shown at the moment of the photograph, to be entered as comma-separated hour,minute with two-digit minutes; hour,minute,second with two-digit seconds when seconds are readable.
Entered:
9,15,59
